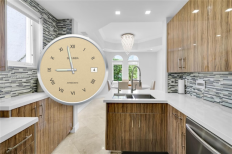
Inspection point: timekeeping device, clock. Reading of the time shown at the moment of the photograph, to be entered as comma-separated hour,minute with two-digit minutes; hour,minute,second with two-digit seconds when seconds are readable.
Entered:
8,58
